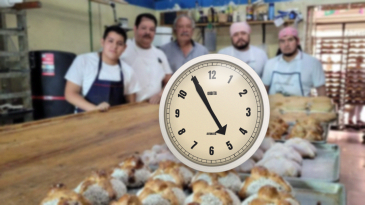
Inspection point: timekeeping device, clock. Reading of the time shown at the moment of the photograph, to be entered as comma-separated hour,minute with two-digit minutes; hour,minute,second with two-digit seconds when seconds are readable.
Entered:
4,55
